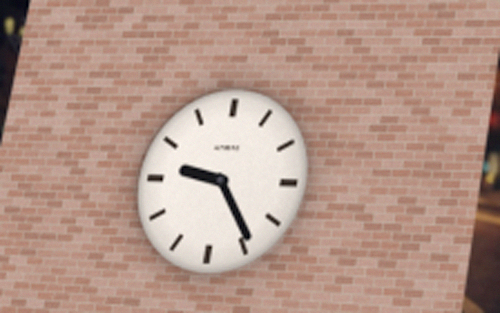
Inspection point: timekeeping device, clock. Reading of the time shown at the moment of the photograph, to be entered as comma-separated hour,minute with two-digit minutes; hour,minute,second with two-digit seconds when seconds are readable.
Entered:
9,24
